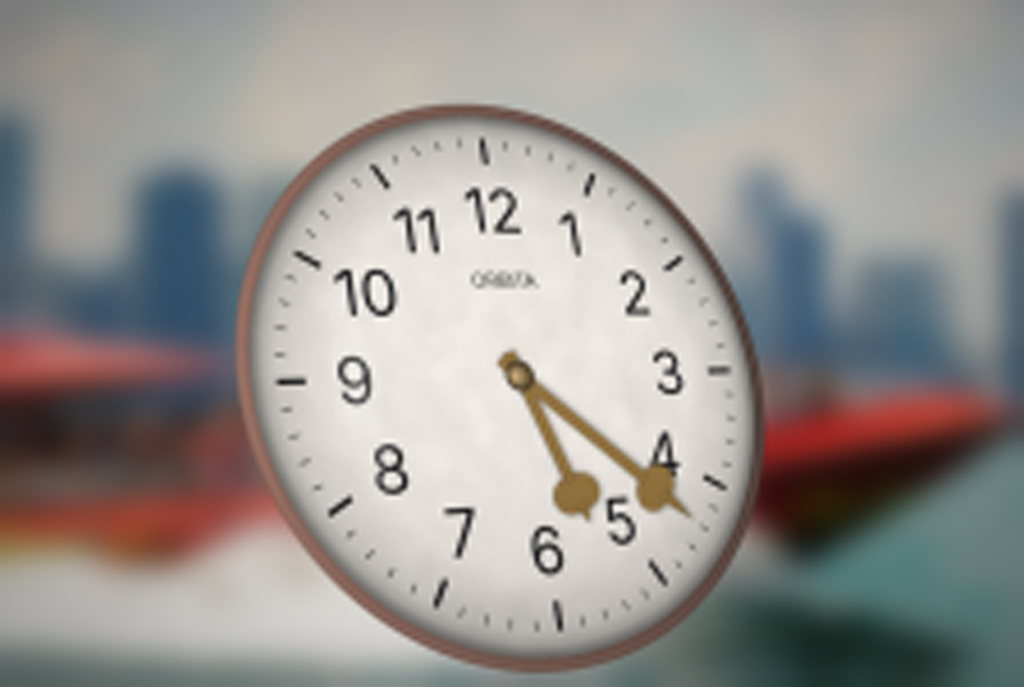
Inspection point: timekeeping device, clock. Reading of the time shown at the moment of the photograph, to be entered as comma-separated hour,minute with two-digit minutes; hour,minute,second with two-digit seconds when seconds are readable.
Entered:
5,22
